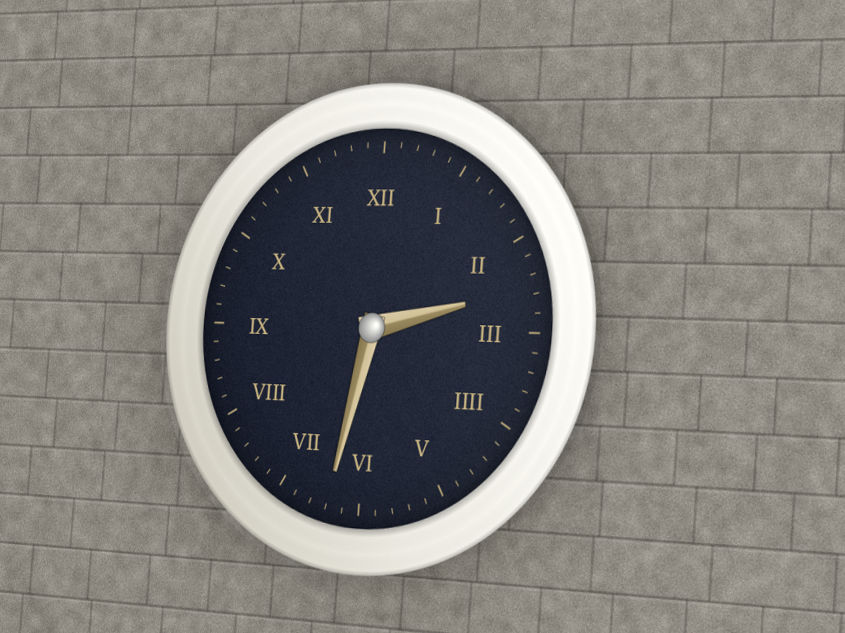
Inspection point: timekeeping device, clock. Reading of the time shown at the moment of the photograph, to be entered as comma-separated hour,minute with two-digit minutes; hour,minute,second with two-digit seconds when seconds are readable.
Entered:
2,32
